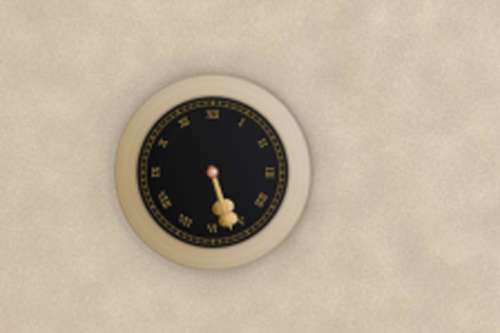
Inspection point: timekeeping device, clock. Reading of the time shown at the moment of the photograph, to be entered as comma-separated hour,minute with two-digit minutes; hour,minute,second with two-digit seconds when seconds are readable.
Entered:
5,27
